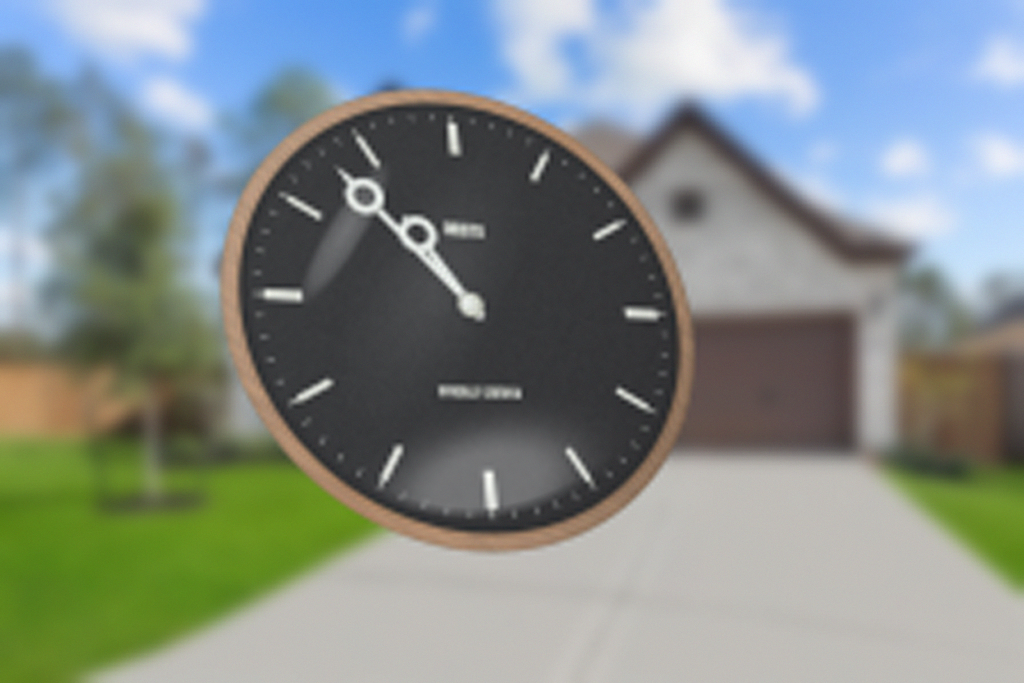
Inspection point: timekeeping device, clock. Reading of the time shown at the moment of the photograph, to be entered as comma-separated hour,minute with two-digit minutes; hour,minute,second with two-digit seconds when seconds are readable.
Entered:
10,53
